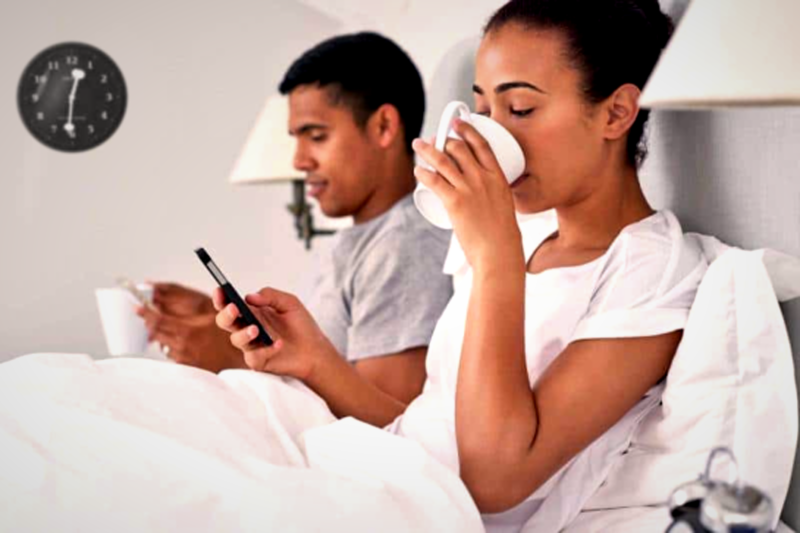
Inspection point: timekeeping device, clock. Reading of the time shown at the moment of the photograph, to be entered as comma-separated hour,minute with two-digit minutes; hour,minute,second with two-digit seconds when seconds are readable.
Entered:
12,31
